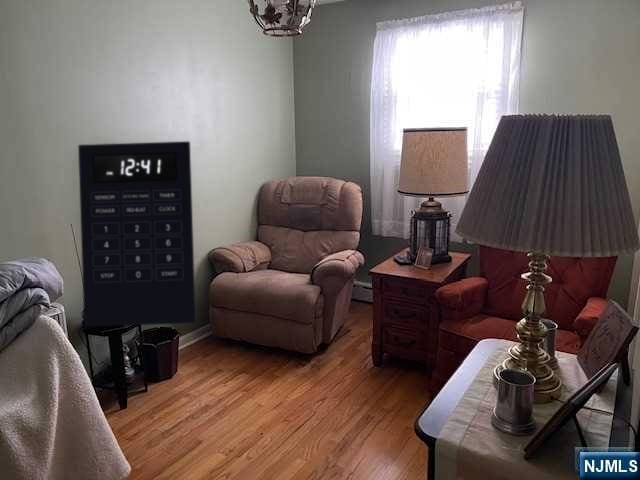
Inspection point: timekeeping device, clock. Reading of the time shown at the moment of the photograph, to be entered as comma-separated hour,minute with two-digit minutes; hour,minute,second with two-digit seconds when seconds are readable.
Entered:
12,41
